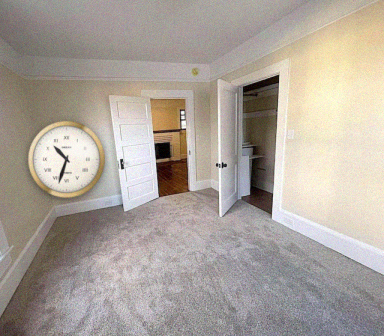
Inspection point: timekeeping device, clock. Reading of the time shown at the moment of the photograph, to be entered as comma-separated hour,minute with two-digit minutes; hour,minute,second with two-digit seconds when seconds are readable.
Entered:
10,33
